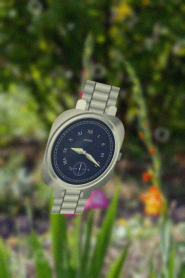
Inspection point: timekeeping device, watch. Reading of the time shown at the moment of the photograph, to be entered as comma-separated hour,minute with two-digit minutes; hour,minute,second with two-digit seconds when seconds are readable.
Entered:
9,20
